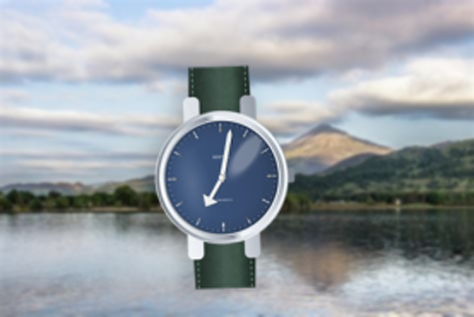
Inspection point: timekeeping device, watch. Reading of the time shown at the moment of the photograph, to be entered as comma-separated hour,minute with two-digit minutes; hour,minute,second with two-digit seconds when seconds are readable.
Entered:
7,02
